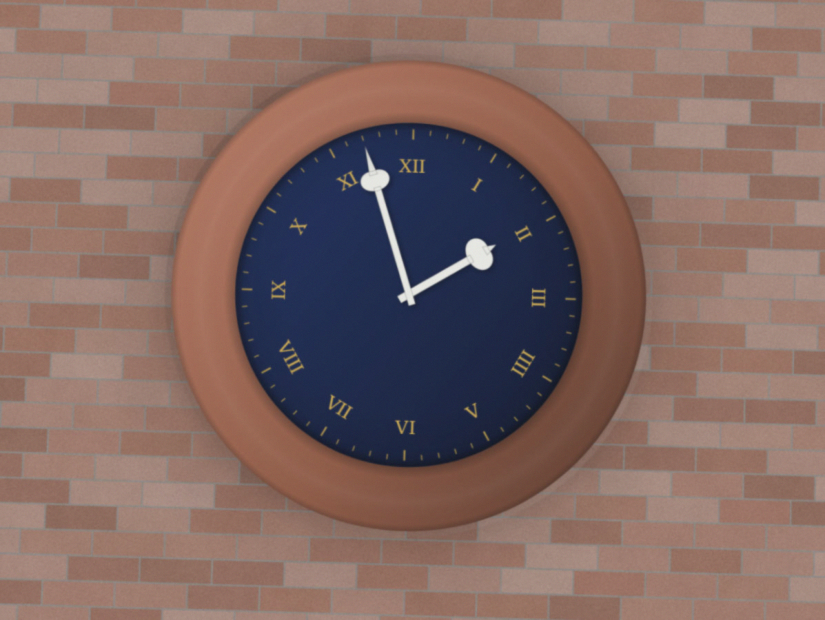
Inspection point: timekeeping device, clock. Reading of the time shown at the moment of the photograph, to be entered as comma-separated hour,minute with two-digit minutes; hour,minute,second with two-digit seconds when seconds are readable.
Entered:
1,57
